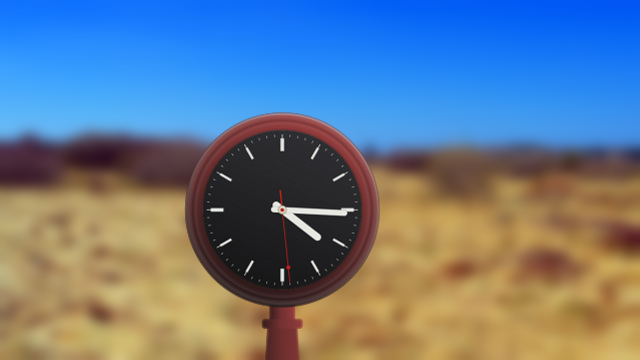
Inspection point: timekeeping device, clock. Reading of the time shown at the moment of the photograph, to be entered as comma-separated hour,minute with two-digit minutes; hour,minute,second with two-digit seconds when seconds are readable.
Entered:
4,15,29
